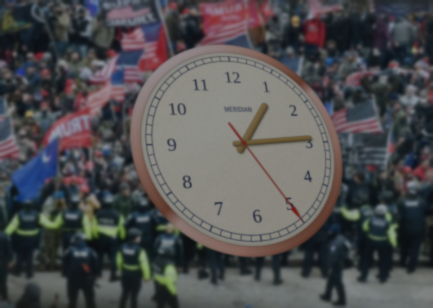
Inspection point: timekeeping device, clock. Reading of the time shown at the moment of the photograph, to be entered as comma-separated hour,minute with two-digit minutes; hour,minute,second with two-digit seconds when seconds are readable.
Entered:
1,14,25
